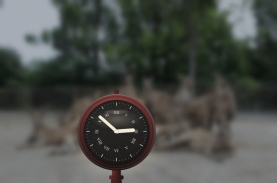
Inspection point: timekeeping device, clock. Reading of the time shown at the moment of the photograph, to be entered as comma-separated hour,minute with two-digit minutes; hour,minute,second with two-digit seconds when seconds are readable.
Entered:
2,52
